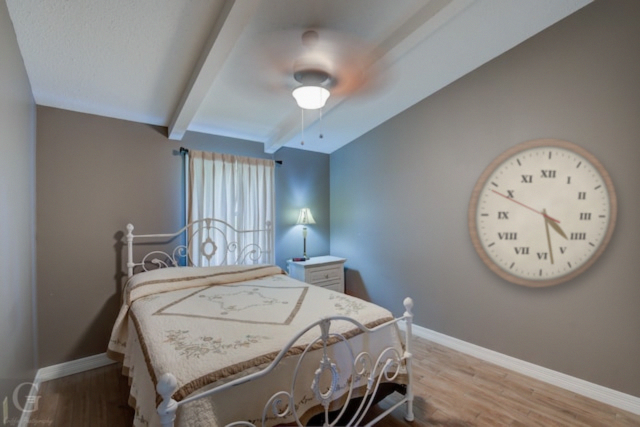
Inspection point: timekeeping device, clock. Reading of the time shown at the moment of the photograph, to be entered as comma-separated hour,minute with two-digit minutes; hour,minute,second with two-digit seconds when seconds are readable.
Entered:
4,27,49
